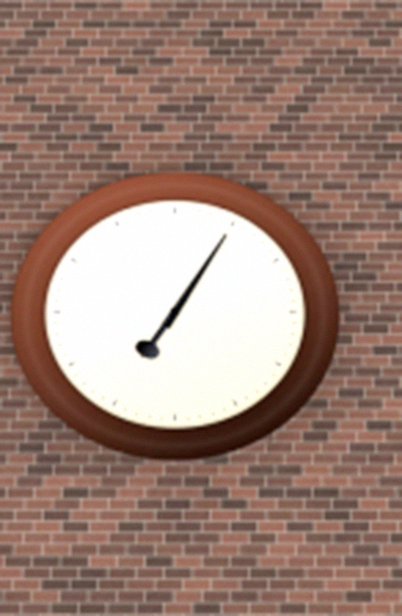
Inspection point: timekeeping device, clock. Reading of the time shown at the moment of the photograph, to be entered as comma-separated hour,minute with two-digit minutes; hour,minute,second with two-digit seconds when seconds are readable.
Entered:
7,05
